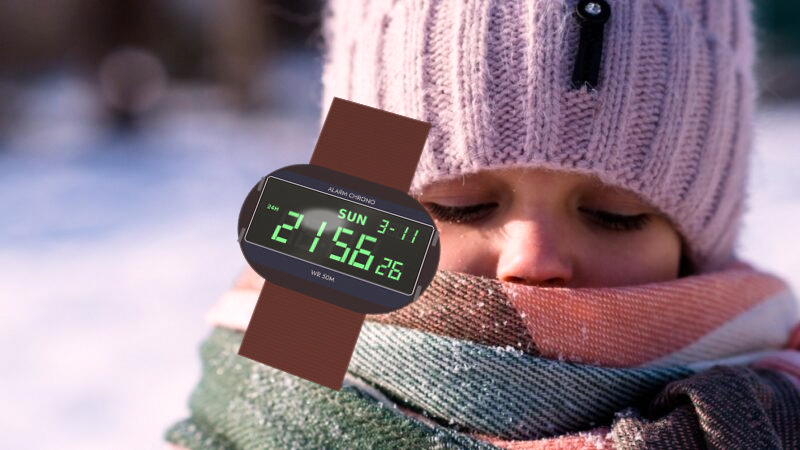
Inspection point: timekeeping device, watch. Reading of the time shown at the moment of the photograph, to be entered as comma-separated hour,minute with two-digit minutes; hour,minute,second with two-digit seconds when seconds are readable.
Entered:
21,56,26
